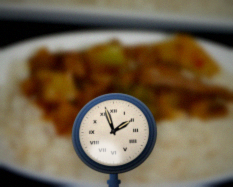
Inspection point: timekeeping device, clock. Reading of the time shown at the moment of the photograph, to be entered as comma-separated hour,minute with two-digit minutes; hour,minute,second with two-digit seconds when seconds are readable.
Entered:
1,57
